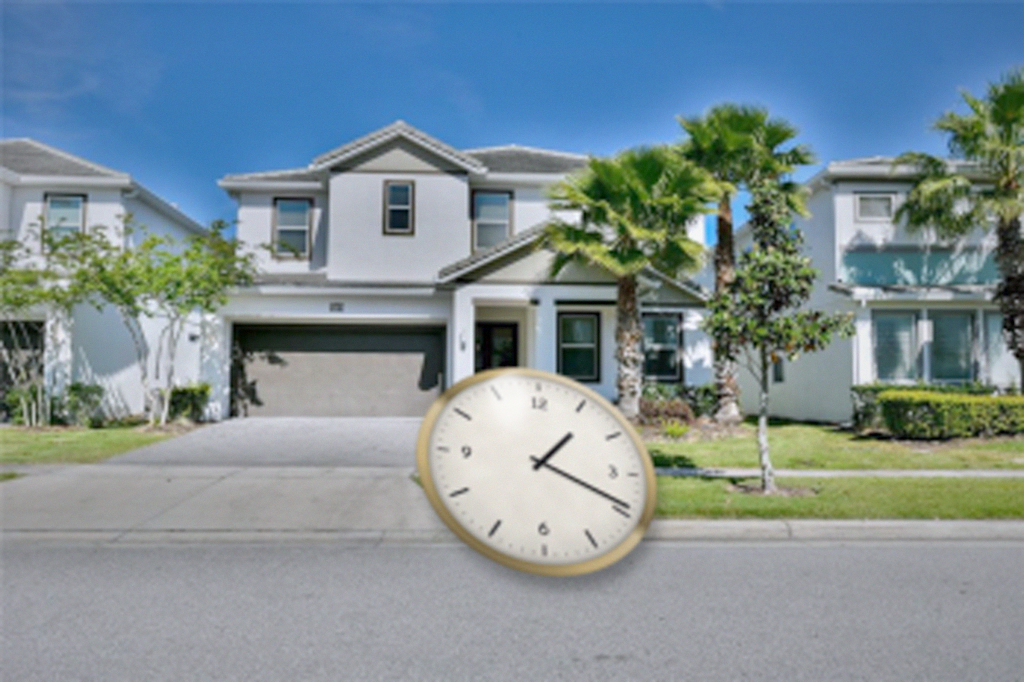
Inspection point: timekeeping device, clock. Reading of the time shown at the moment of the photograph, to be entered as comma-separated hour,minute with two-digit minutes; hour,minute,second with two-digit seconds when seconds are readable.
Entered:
1,19
